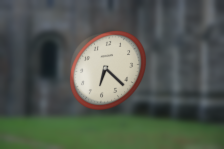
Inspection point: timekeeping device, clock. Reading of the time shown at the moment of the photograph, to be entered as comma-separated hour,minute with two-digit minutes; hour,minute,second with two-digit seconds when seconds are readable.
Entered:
6,22
